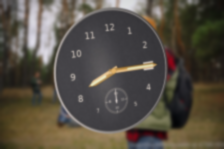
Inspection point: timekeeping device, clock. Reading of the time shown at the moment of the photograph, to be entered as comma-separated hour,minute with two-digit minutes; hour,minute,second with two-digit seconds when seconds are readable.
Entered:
8,15
